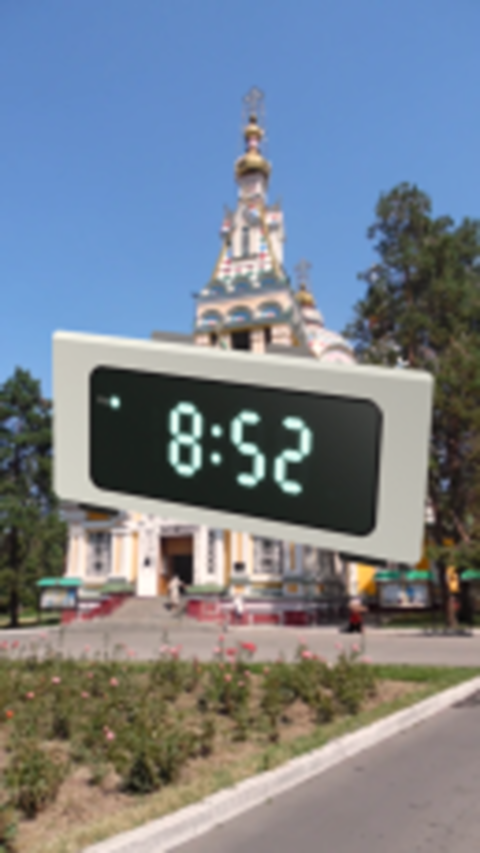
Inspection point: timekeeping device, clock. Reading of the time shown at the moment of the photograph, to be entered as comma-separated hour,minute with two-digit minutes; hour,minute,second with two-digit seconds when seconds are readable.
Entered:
8,52
